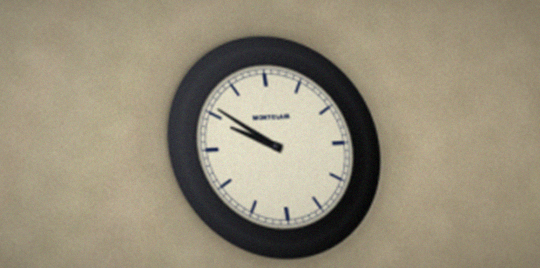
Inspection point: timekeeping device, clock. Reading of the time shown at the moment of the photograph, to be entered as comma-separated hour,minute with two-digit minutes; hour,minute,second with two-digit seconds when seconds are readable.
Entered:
9,51
